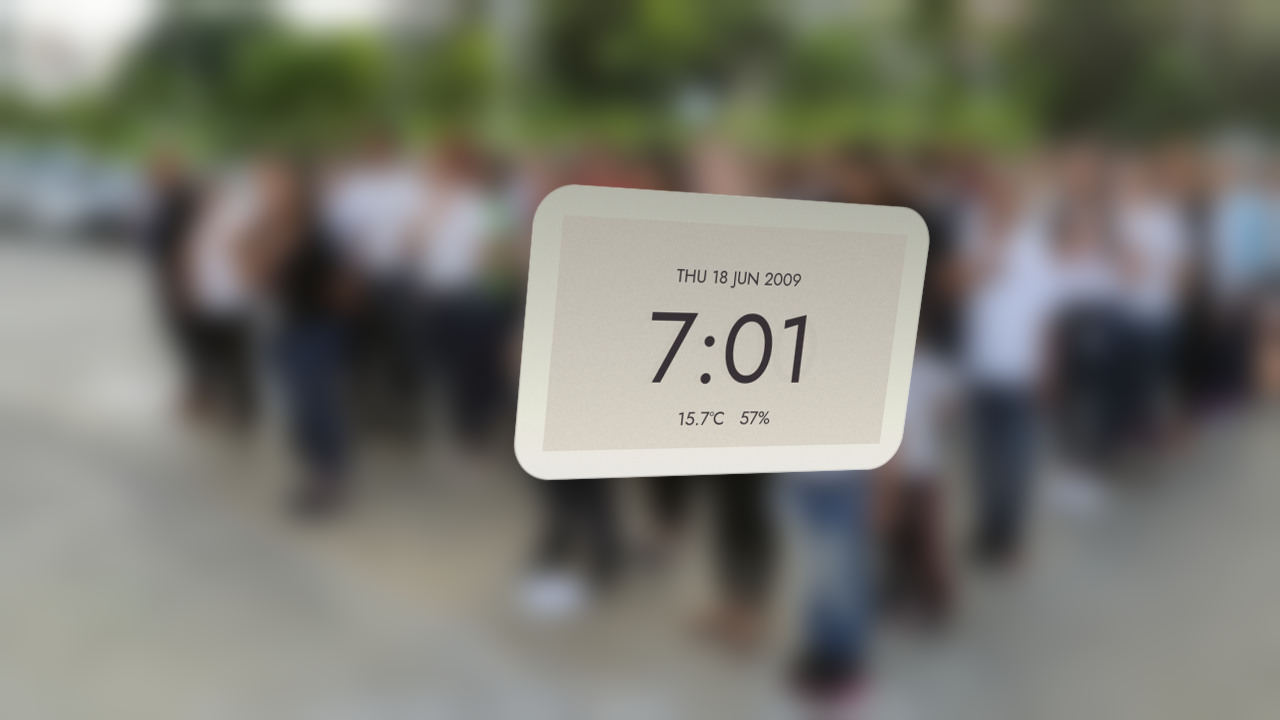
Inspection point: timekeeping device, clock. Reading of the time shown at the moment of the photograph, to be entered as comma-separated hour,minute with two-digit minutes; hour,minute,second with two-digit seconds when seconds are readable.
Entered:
7,01
